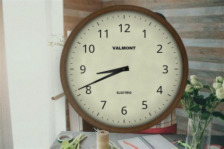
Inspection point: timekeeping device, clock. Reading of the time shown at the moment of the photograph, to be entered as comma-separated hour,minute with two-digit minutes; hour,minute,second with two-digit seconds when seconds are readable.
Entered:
8,41
